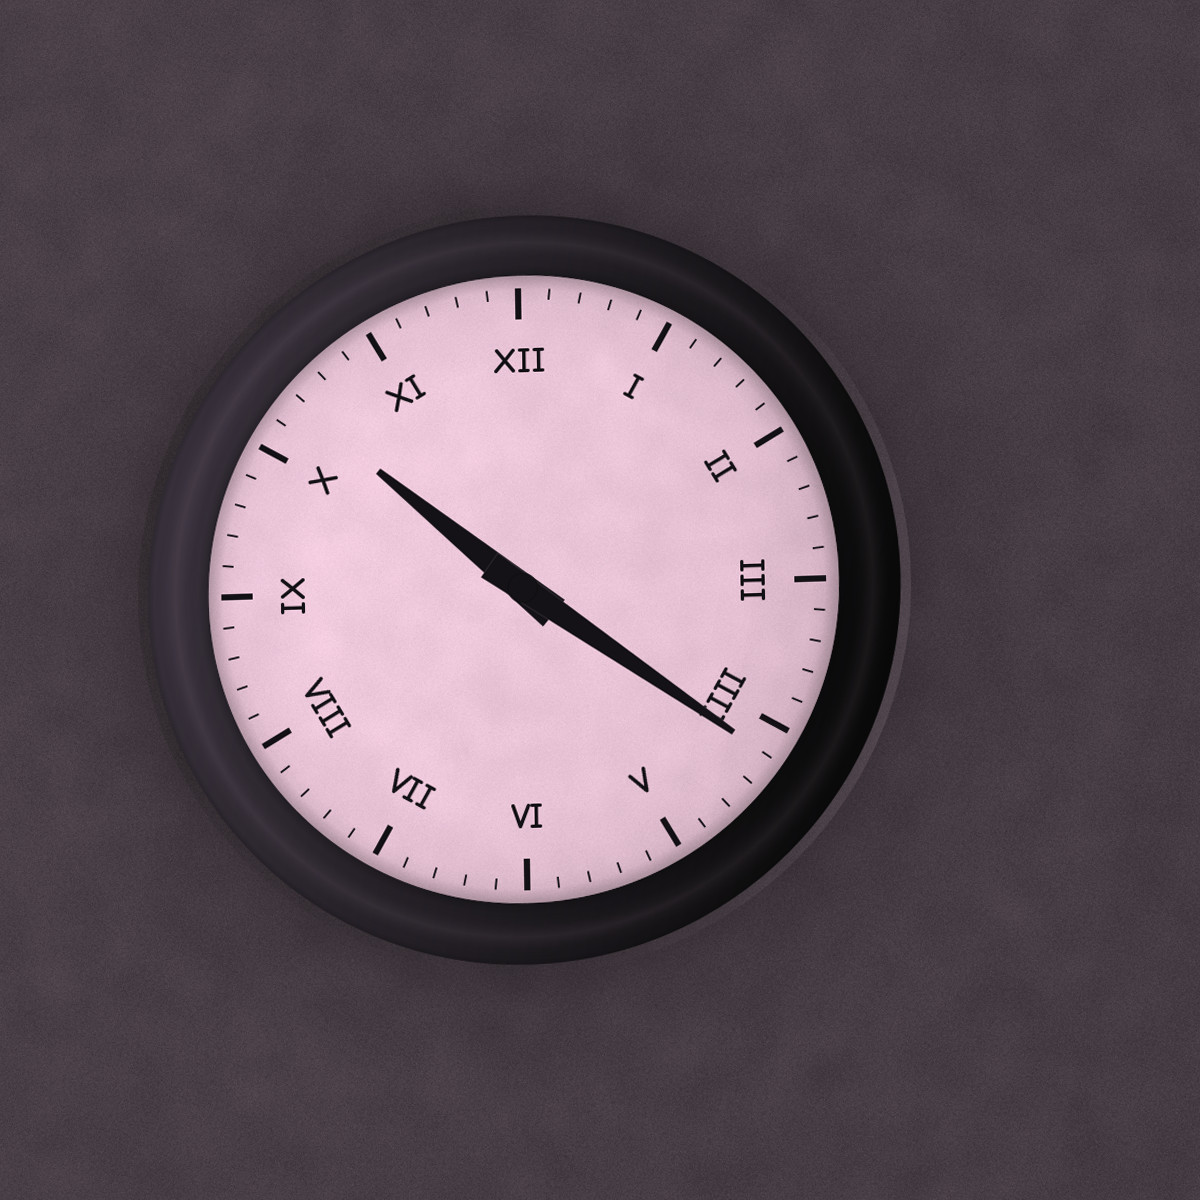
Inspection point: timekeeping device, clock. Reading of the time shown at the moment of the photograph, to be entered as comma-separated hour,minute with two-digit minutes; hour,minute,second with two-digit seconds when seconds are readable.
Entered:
10,21
